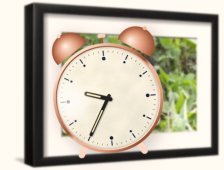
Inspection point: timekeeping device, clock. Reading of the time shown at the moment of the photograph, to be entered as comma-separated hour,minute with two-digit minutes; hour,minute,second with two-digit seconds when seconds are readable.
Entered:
9,35
